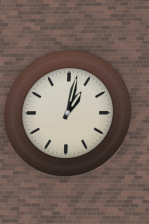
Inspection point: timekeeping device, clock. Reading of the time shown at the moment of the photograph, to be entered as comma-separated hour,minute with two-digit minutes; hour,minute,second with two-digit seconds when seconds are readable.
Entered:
1,02
